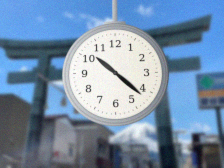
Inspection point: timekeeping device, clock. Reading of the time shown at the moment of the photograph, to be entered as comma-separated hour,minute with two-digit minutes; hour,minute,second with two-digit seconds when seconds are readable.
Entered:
10,22
